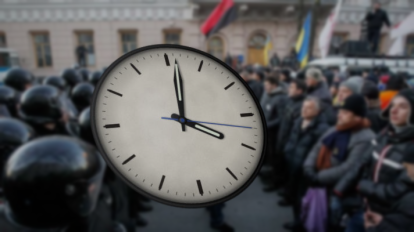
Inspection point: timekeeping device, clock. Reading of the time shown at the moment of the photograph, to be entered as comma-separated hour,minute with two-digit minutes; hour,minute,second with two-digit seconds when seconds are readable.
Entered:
4,01,17
